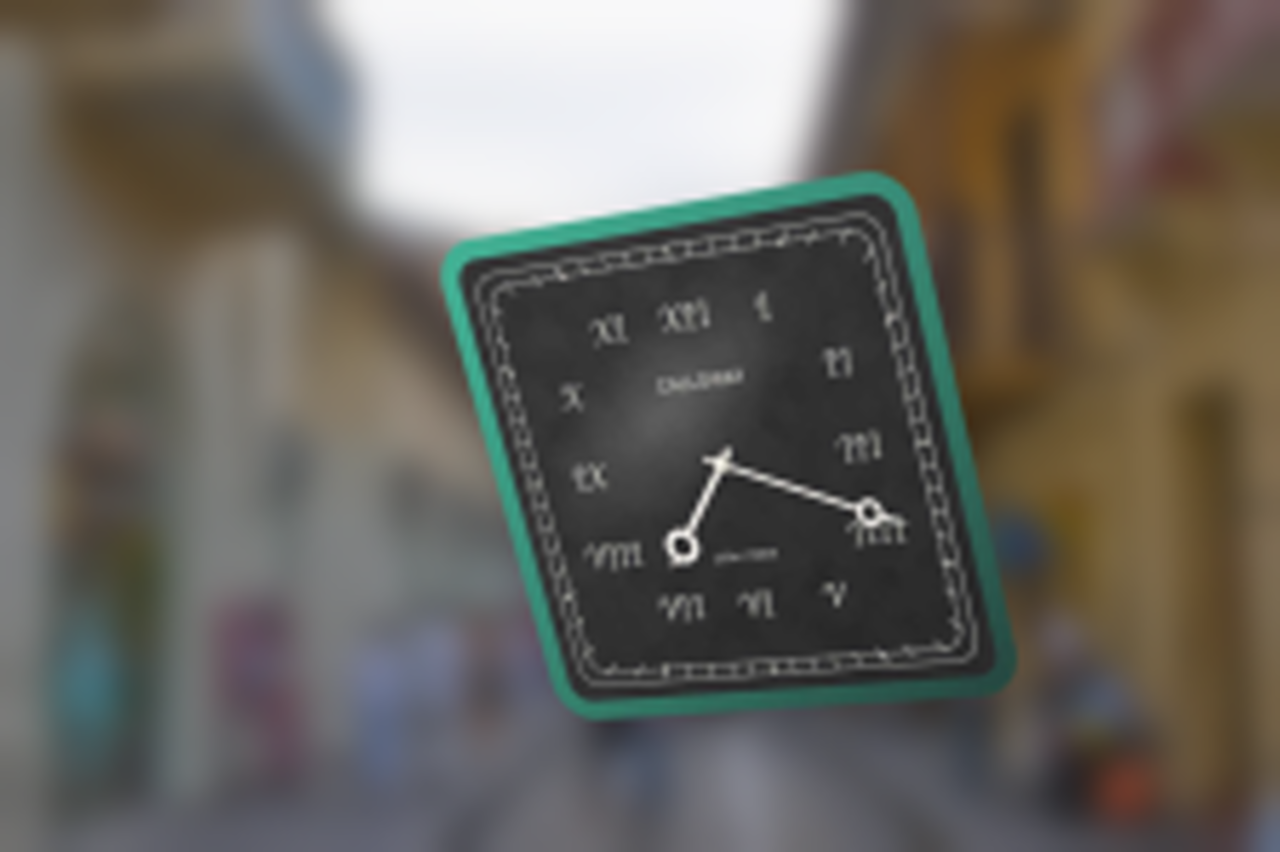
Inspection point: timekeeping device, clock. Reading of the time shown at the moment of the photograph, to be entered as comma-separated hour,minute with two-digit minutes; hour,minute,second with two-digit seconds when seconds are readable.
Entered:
7,19
